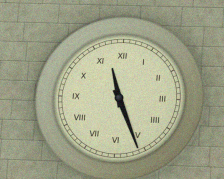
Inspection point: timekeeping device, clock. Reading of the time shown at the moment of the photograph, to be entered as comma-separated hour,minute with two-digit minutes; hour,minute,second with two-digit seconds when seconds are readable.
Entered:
11,26
